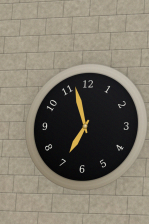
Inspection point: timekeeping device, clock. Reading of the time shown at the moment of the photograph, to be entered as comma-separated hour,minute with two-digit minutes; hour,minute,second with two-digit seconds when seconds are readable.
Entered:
6,57
